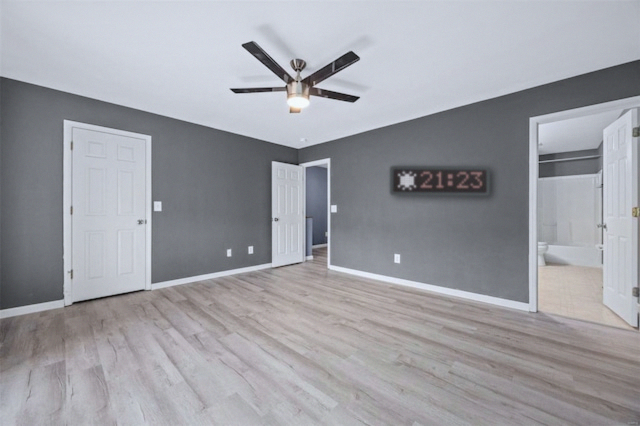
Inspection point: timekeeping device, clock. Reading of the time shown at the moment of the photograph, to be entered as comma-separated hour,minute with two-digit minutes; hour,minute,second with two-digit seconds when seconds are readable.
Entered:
21,23
